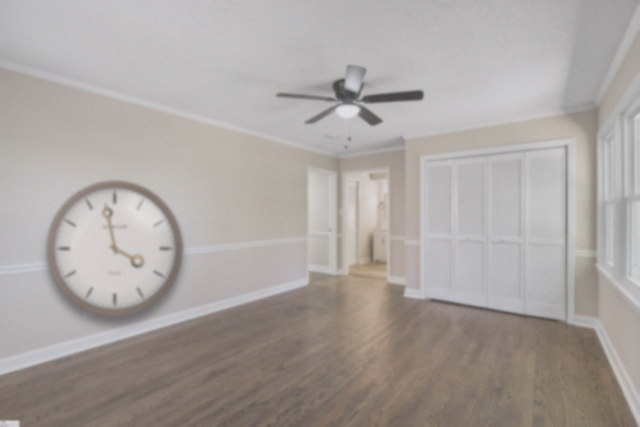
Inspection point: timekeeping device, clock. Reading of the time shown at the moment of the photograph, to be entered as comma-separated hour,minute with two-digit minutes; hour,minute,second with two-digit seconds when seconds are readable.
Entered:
3,58
